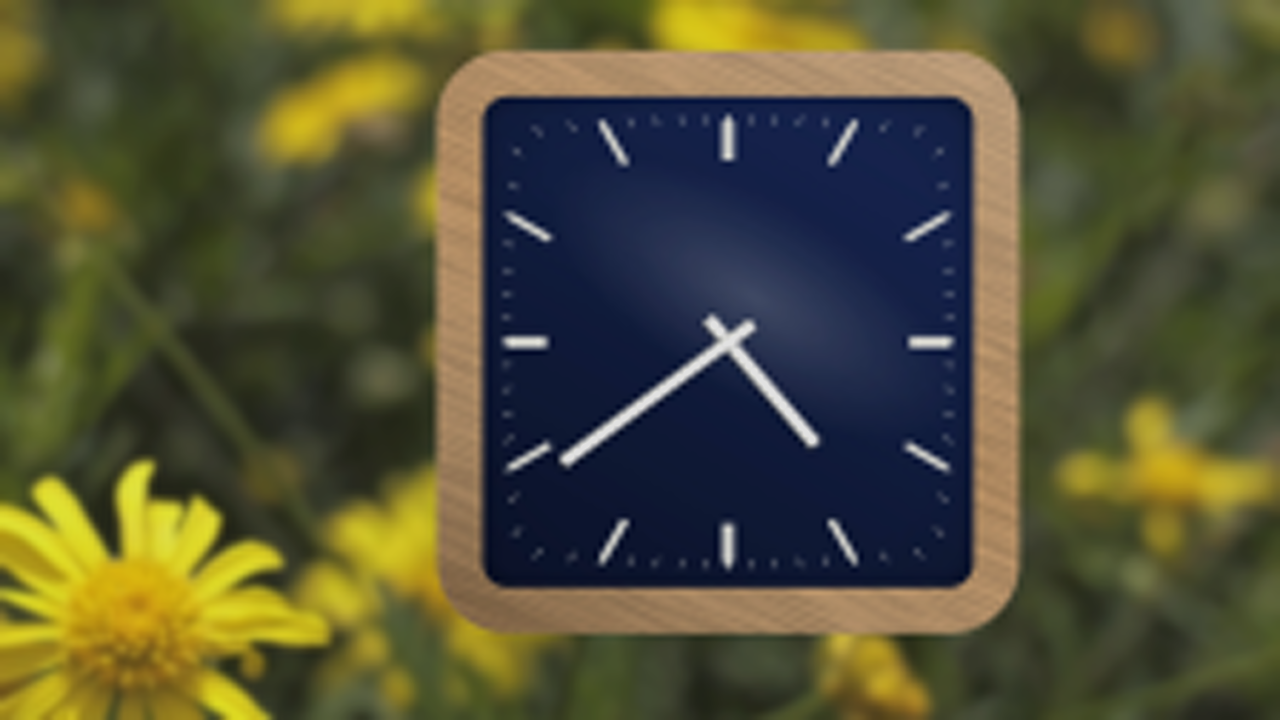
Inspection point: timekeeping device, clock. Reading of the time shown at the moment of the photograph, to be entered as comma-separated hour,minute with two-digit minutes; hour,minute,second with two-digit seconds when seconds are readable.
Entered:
4,39
